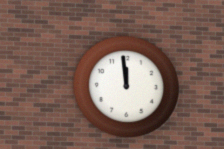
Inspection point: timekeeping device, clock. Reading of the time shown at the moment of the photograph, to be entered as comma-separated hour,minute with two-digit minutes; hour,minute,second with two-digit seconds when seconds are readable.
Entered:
11,59
